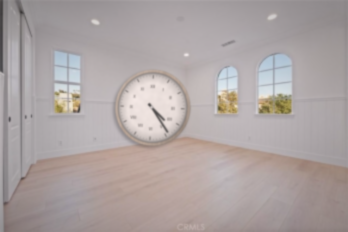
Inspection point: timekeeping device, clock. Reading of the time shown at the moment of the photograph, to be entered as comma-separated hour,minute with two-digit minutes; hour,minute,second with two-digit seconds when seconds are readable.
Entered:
4,24
